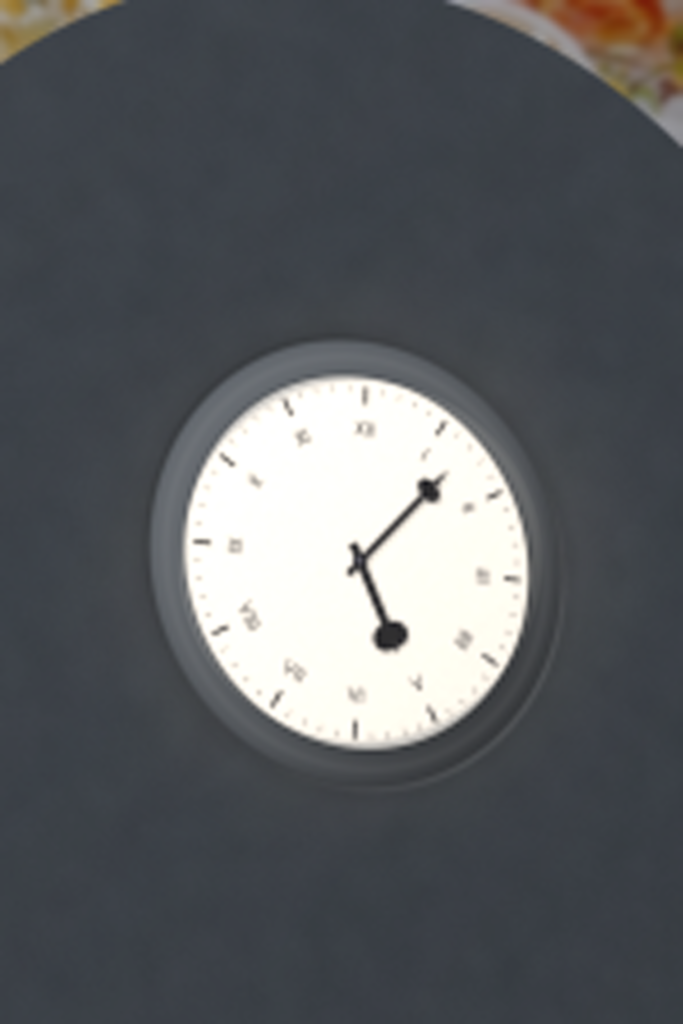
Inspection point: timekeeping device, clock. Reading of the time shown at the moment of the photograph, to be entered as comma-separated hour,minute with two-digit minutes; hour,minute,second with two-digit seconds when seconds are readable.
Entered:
5,07
